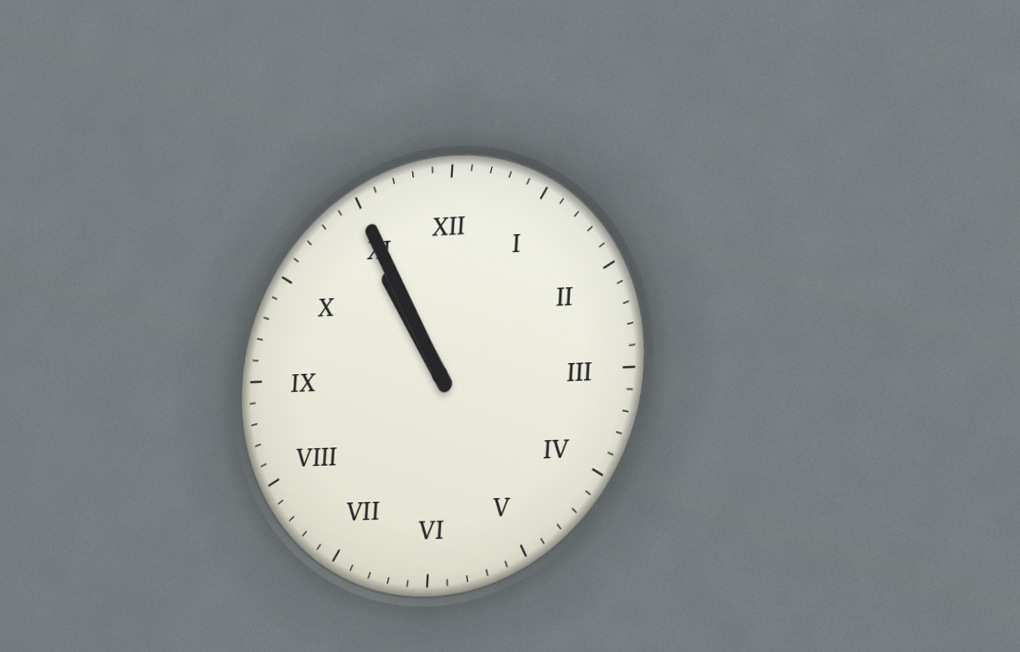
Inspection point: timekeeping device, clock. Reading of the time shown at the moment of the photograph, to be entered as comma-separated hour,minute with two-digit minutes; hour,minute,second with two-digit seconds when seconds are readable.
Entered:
10,55
